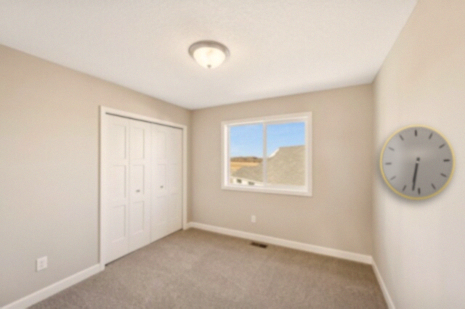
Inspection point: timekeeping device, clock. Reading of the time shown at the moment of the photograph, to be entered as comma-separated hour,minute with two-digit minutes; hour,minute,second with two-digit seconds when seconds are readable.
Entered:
6,32
